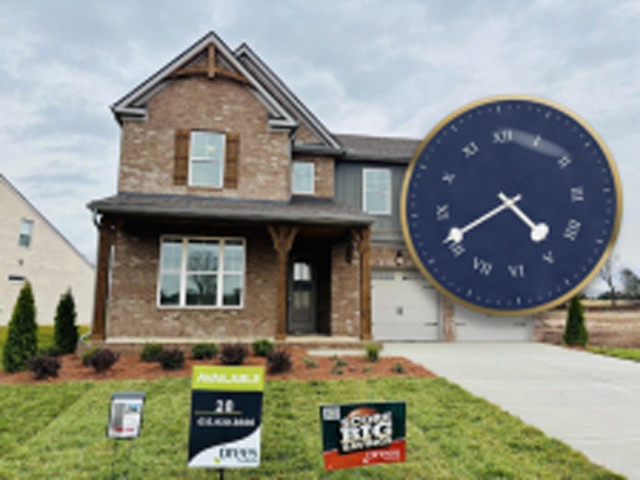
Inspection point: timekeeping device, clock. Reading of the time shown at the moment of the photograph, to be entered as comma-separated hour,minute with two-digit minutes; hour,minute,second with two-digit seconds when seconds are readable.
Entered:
4,41
